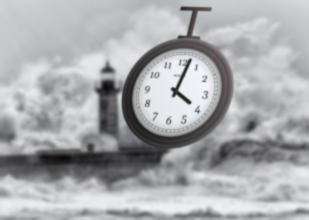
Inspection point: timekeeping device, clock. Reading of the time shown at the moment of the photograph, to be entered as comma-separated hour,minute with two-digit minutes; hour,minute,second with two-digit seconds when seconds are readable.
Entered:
4,02
